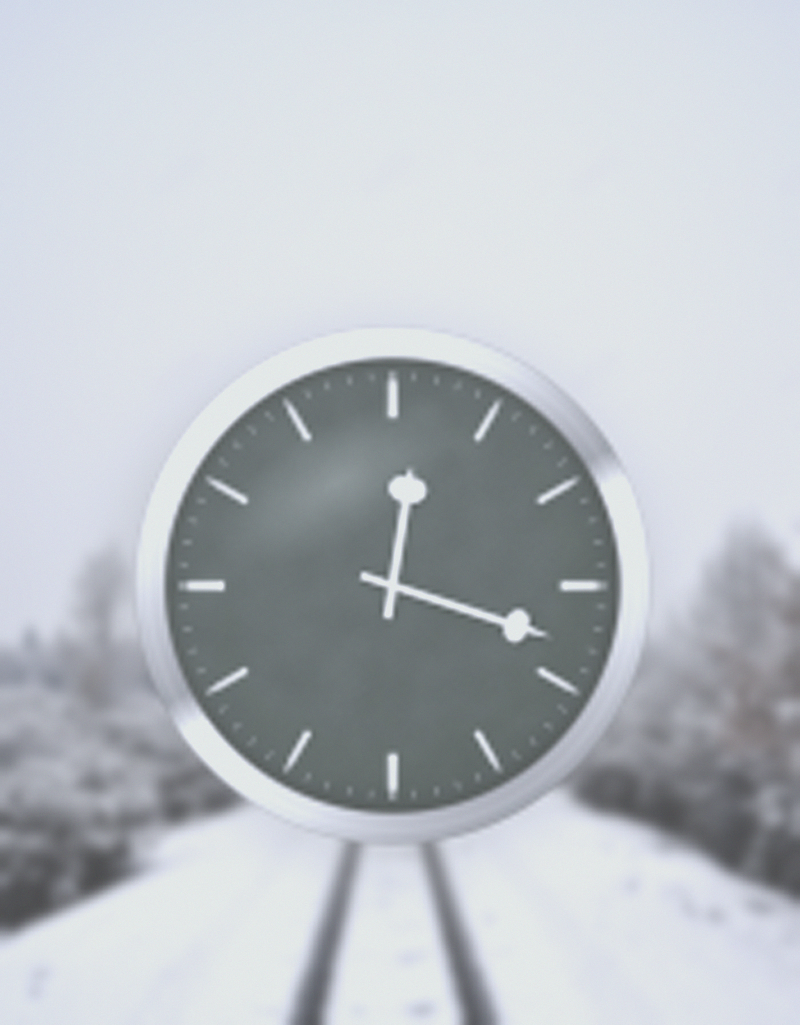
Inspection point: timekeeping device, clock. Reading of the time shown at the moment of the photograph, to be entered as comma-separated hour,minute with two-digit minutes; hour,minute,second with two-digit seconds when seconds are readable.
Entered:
12,18
